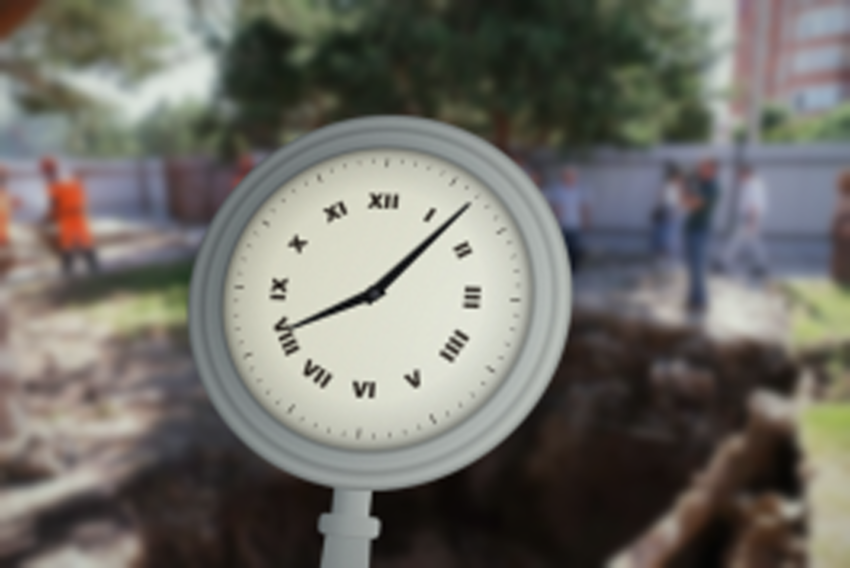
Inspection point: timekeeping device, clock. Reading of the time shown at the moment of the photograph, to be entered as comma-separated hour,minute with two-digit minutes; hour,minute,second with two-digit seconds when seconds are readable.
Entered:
8,07
